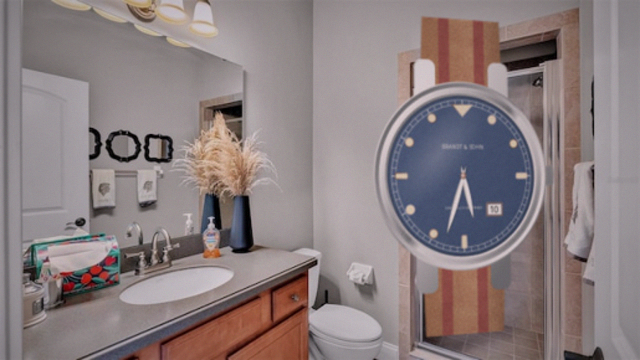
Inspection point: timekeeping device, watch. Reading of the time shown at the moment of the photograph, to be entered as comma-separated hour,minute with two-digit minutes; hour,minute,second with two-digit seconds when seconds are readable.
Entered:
5,33
